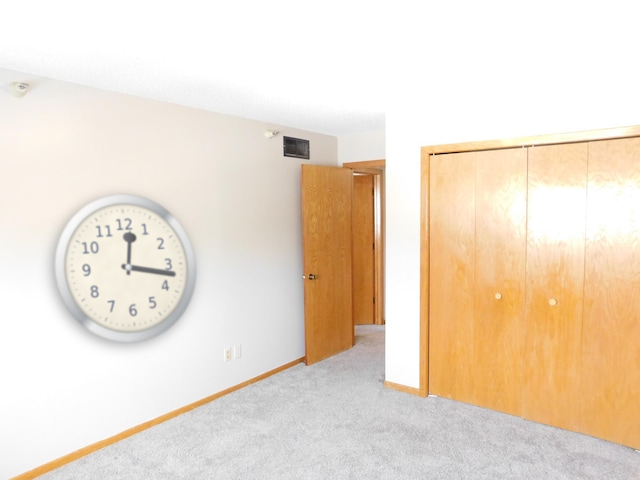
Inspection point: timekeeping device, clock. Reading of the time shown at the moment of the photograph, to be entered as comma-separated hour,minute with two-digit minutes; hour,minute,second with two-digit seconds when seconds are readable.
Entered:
12,17
